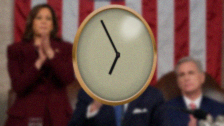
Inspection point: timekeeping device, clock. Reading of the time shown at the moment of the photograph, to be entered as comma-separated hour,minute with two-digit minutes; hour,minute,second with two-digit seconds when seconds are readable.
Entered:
6,55
